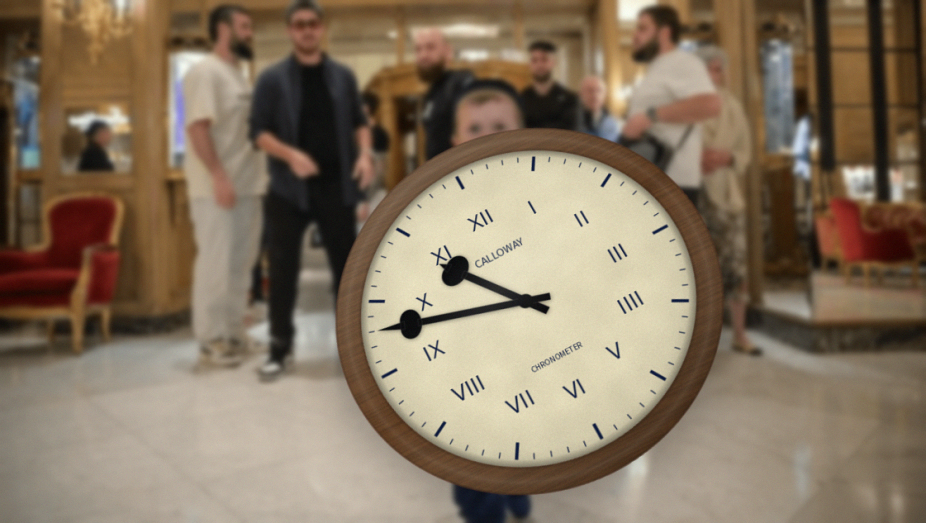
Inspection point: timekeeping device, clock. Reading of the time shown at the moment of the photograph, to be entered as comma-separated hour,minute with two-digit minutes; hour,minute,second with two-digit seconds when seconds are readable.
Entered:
10,48
